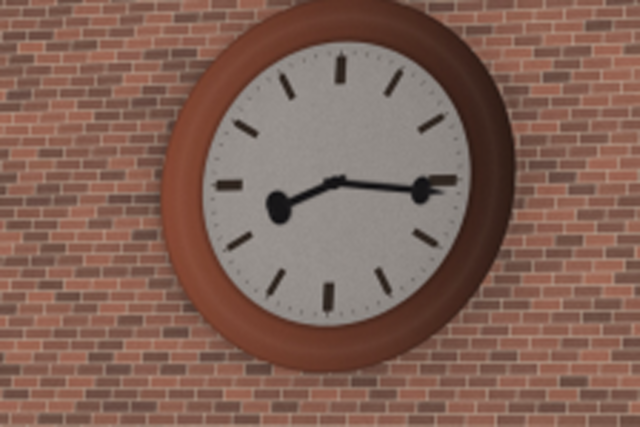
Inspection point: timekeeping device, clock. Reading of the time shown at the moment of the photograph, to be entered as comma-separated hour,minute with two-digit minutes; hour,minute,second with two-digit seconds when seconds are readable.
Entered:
8,16
